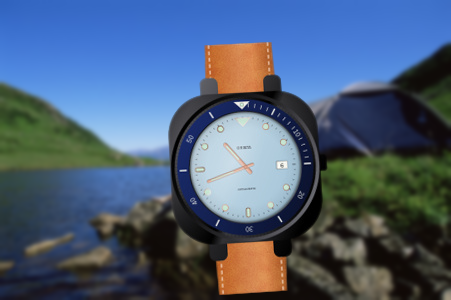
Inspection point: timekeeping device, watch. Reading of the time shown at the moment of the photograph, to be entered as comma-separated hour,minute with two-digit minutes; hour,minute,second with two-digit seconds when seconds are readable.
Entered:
10,42
